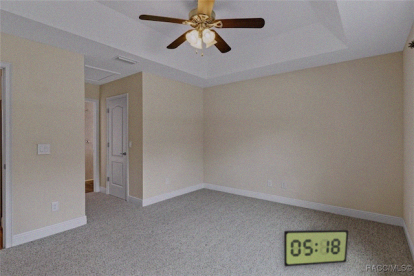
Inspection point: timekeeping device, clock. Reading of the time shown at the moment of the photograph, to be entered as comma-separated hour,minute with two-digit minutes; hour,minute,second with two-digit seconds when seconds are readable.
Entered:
5,18
